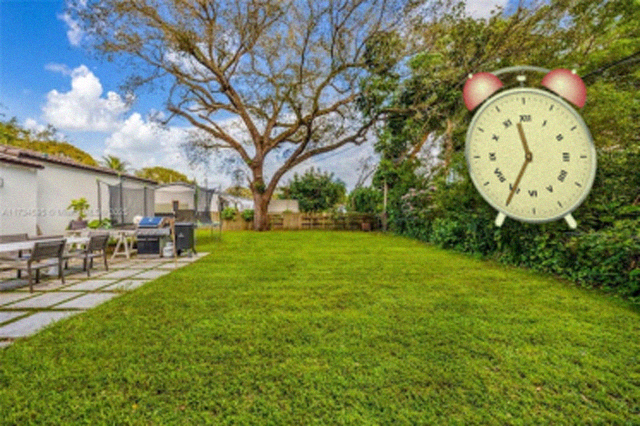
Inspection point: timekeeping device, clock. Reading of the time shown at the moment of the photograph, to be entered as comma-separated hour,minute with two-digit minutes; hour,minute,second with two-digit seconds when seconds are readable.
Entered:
11,35
